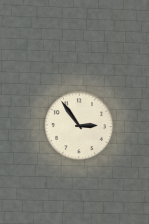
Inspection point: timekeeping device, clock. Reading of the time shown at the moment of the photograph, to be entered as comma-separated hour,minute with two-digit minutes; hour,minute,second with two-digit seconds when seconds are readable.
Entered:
2,54
